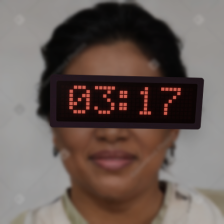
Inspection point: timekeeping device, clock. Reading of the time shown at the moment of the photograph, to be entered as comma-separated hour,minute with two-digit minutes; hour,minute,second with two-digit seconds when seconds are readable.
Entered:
3,17
